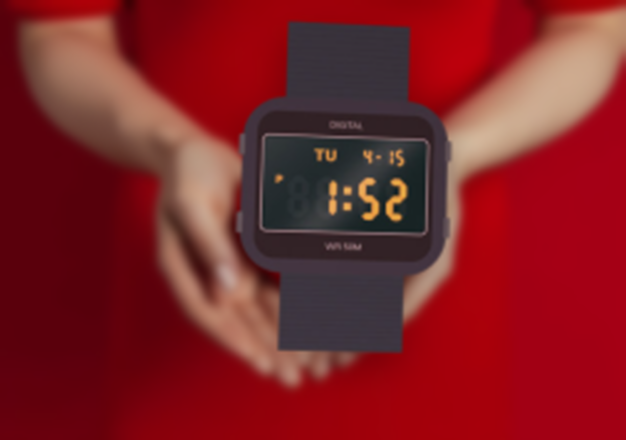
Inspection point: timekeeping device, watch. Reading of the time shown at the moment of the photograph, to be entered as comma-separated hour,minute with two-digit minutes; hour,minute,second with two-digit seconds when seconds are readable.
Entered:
1,52
